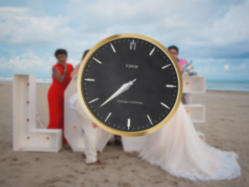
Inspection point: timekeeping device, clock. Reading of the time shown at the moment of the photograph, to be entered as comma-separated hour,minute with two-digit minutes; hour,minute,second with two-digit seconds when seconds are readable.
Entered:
7,38
